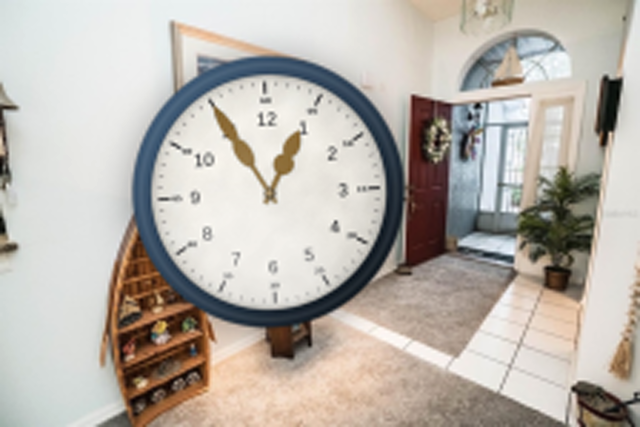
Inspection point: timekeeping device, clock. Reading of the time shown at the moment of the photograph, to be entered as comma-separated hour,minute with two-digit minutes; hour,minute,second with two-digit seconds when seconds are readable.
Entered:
12,55
